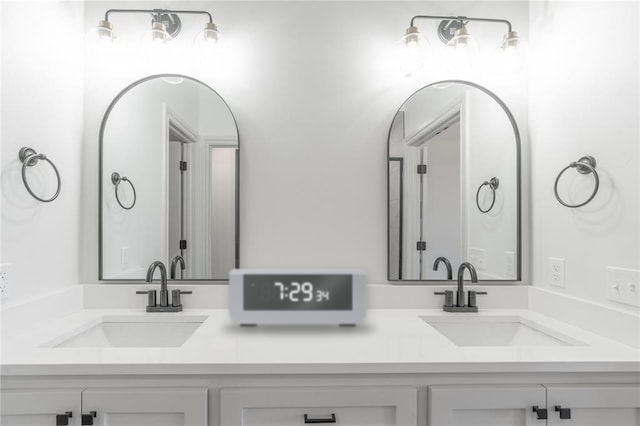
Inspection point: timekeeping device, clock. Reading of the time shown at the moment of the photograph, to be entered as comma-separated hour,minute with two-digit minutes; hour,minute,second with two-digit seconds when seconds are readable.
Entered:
7,29,34
